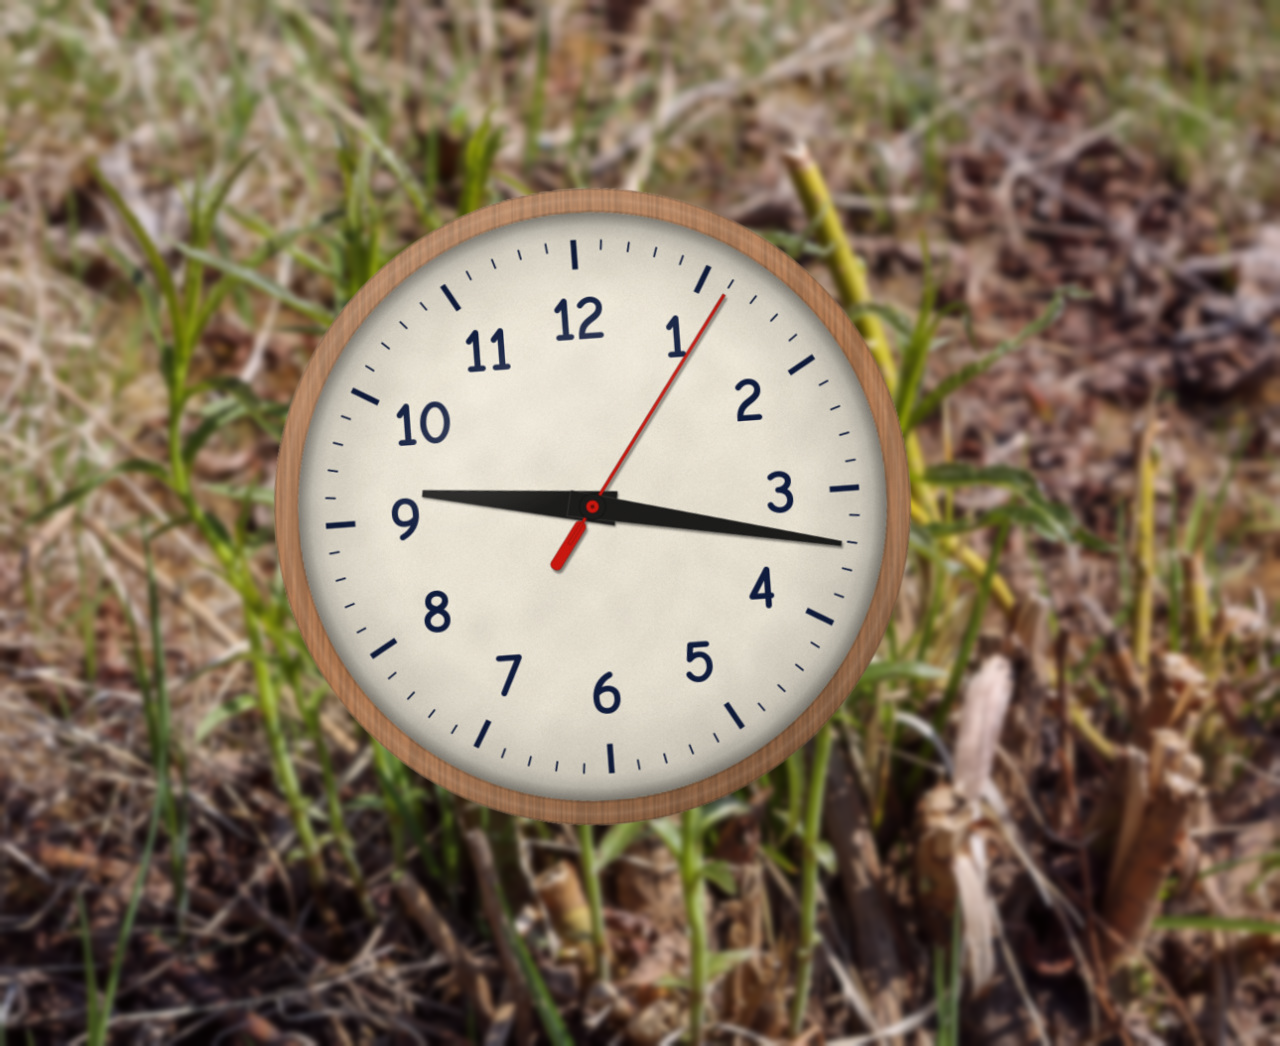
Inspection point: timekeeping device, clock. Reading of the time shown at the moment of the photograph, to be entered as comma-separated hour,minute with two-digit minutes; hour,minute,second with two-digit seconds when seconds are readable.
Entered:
9,17,06
